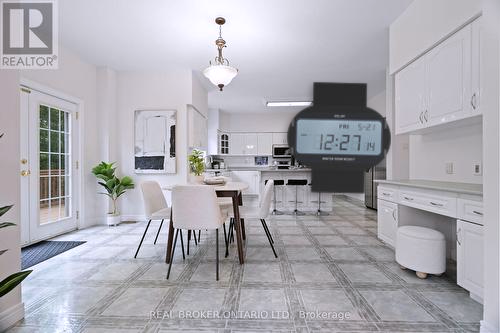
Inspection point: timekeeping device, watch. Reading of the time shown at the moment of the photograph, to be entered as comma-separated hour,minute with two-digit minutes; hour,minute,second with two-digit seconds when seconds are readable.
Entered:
12,27
